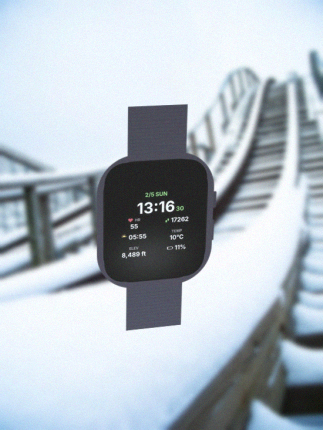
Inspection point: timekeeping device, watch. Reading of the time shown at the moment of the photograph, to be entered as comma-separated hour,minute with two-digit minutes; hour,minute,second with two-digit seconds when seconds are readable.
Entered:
13,16
